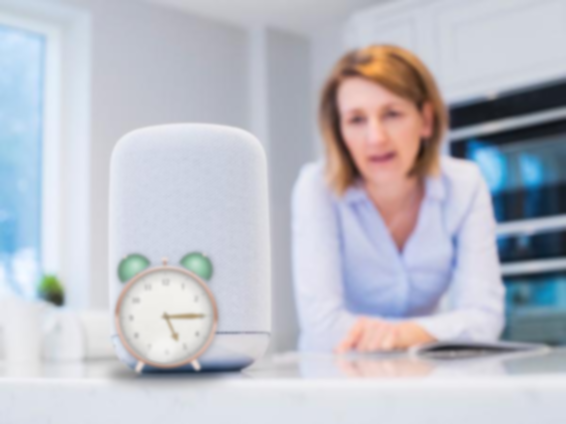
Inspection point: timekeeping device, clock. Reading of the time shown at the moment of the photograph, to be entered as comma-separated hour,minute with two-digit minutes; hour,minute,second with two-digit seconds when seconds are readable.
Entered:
5,15
